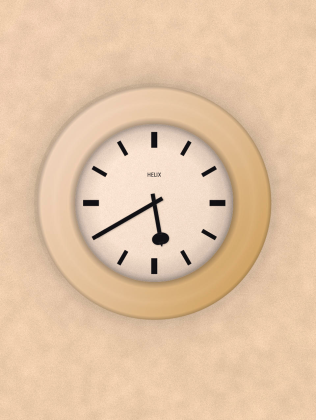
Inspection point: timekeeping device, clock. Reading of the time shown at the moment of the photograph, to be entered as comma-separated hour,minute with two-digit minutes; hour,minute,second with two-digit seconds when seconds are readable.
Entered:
5,40
